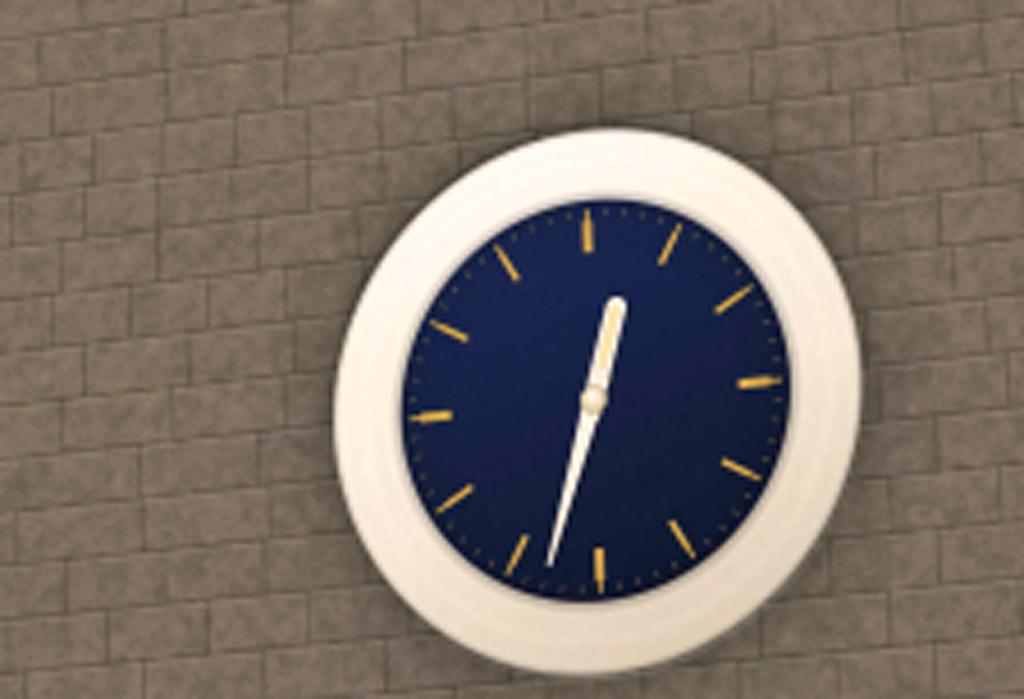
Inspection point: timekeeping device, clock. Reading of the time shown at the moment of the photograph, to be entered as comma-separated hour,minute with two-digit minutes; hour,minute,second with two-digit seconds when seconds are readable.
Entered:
12,33
